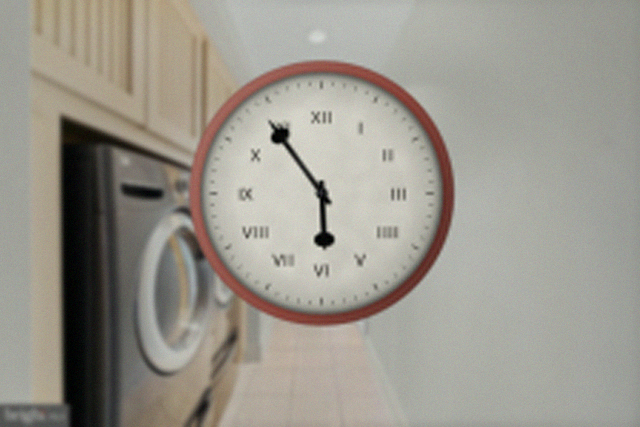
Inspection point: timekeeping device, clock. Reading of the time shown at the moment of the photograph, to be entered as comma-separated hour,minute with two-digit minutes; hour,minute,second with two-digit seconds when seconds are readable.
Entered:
5,54
